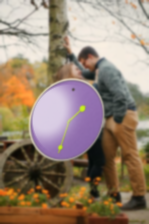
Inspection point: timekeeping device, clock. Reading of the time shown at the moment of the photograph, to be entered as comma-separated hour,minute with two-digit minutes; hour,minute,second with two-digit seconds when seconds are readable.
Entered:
1,32
